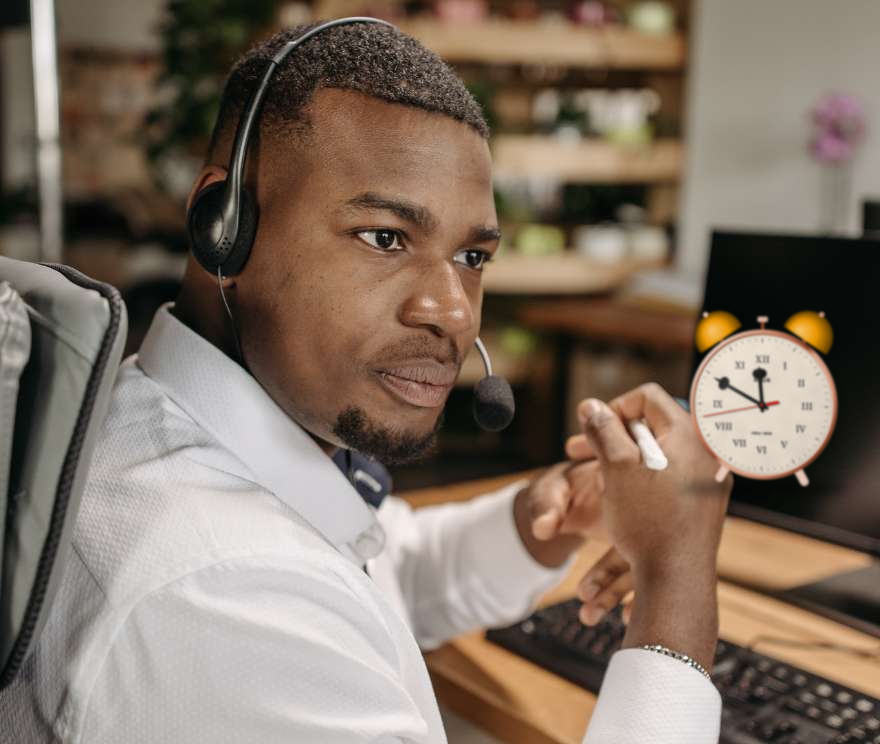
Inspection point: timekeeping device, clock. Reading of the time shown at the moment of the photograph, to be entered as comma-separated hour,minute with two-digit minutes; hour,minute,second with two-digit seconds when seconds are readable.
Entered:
11,49,43
